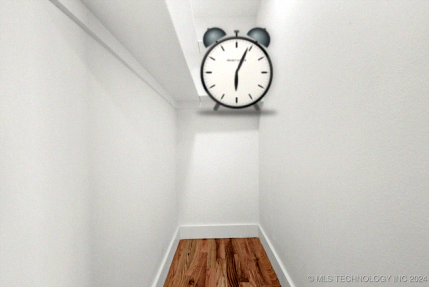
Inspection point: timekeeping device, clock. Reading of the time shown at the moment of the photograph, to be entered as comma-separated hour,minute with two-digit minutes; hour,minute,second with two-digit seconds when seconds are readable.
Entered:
6,04
